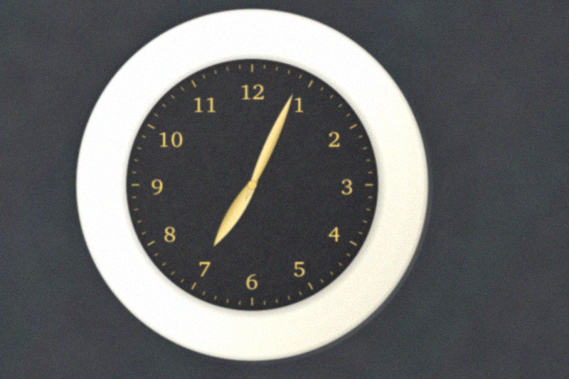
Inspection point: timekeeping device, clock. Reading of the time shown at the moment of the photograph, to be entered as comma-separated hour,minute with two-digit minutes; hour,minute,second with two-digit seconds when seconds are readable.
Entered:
7,04
